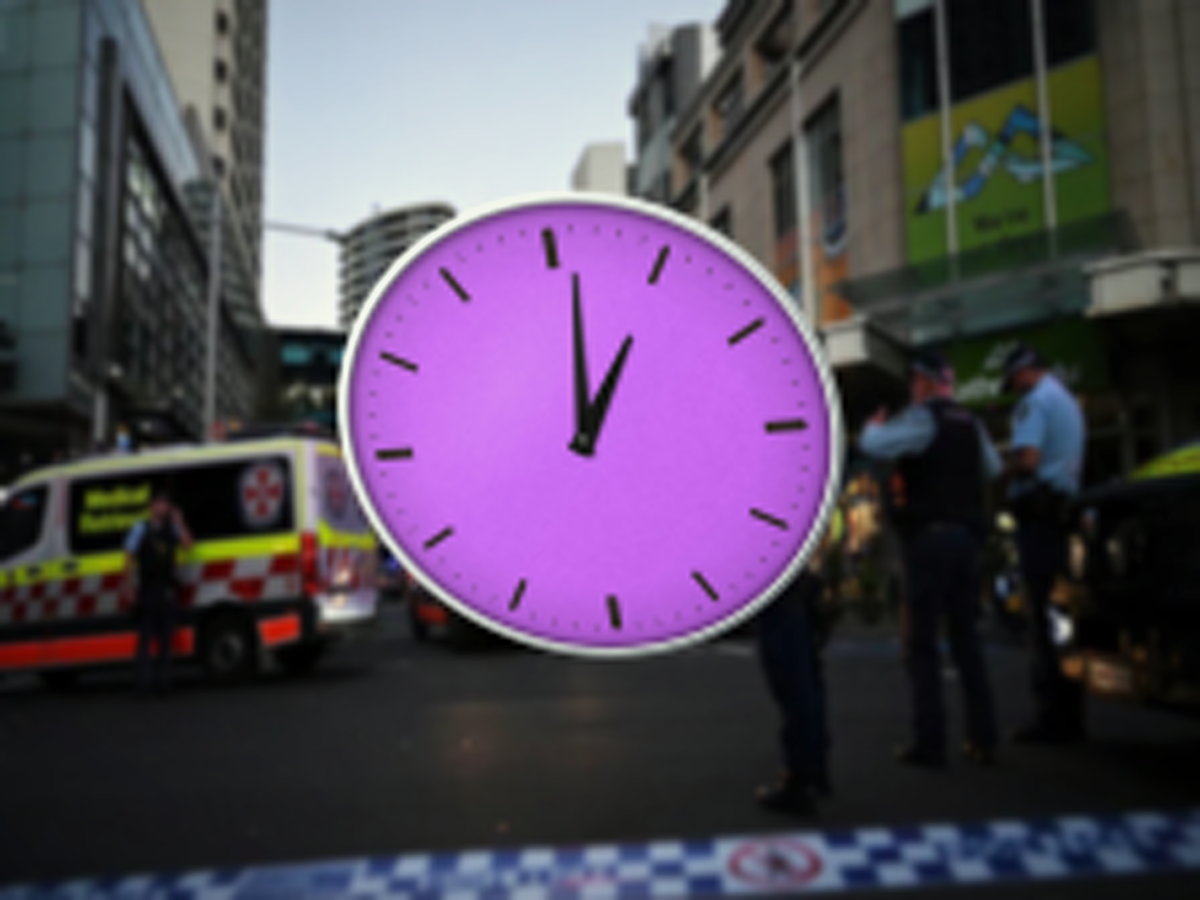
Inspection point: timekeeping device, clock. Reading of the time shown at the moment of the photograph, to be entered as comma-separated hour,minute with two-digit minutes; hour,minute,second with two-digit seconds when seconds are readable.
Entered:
1,01
